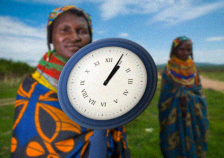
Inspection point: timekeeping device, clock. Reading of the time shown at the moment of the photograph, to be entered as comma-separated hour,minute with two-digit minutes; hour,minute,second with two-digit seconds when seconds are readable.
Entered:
1,04
